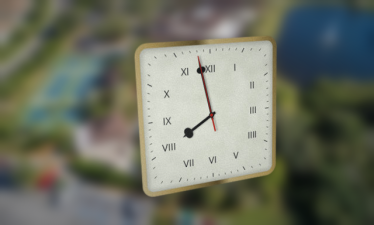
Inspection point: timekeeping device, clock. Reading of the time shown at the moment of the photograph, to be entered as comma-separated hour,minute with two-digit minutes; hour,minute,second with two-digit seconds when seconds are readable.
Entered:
7,57,58
